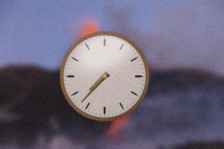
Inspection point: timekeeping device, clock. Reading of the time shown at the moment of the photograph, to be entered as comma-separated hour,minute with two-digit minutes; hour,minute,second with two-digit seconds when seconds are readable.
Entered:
7,37
